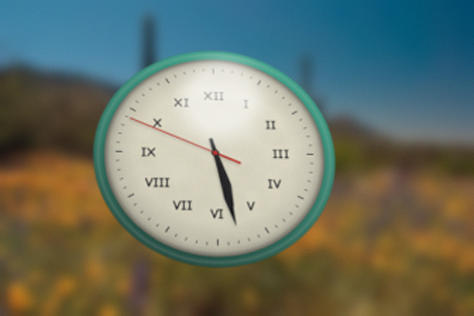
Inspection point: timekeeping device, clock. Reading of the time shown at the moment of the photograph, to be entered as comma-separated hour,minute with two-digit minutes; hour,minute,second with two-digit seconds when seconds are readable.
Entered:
5,27,49
